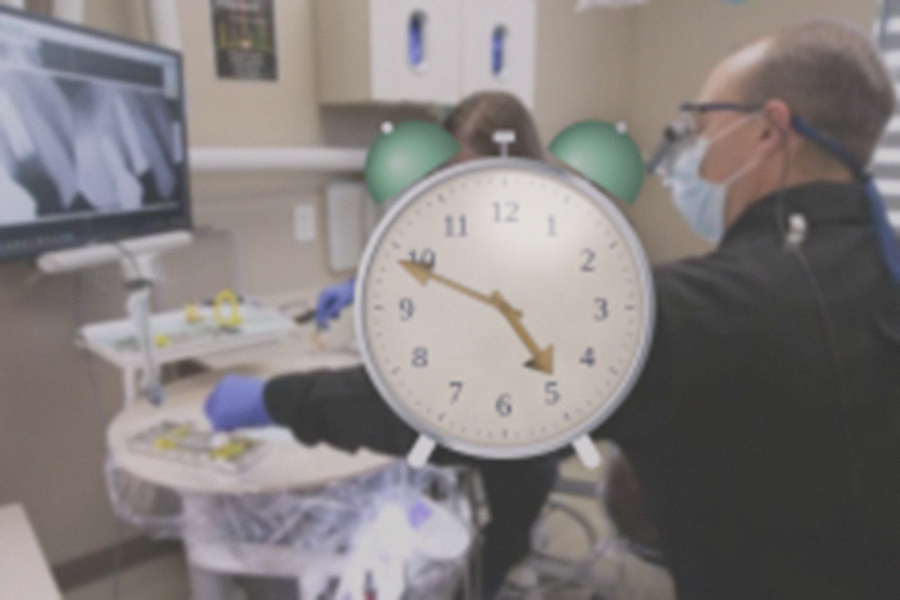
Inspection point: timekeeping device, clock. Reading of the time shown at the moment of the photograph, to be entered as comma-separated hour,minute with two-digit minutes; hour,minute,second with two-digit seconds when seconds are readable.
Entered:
4,49
